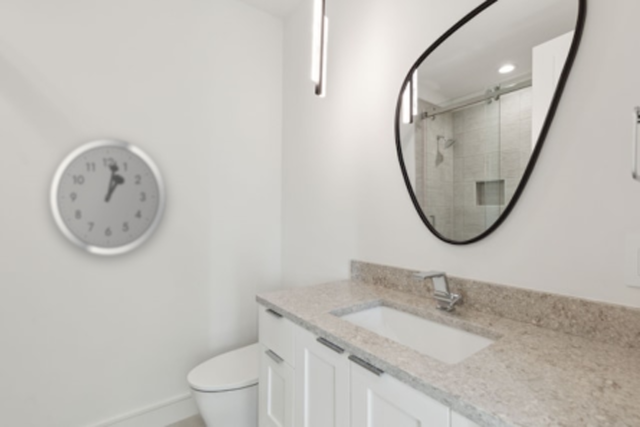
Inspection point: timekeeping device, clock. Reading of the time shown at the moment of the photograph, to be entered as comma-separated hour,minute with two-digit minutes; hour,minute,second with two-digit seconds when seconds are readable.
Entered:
1,02
